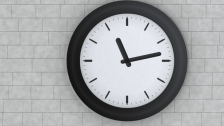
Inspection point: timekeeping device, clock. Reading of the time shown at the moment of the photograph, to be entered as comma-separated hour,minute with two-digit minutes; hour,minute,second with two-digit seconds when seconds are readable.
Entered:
11,13
